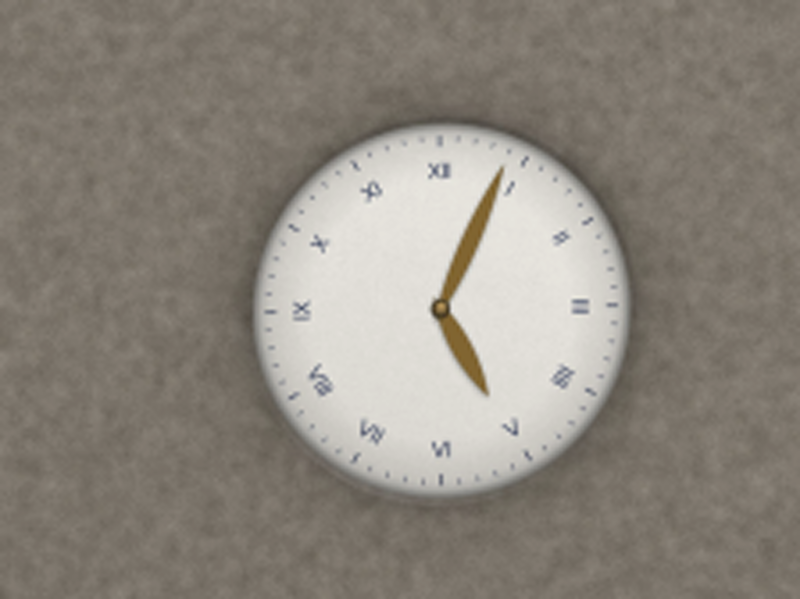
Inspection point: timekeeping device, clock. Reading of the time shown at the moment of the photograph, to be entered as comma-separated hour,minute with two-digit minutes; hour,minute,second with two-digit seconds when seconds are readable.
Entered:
5,04
